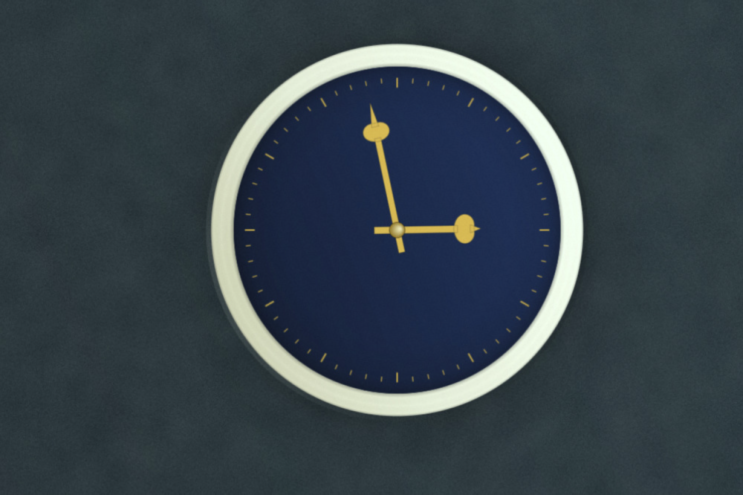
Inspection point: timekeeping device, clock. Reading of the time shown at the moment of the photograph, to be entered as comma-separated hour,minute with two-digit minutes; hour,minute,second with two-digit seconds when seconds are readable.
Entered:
2,58
